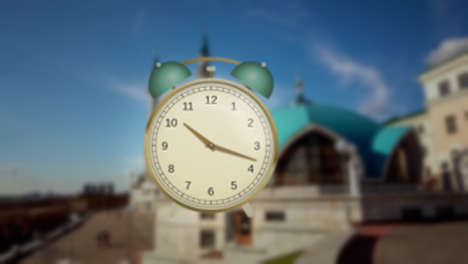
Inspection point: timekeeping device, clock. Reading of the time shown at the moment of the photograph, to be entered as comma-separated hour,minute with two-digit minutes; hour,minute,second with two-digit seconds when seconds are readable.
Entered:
10,18
